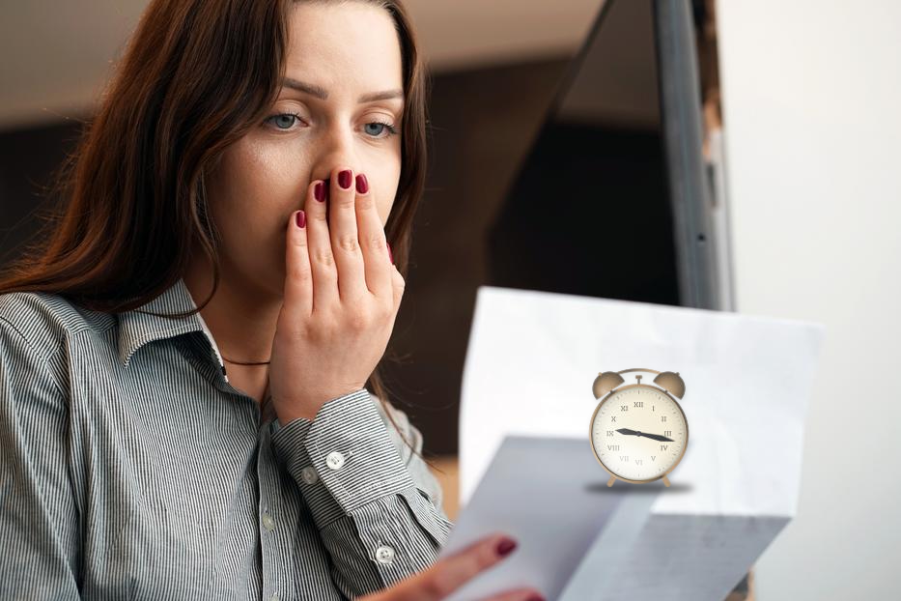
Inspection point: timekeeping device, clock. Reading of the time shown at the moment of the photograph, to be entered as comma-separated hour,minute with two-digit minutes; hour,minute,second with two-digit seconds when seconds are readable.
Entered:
9,17
